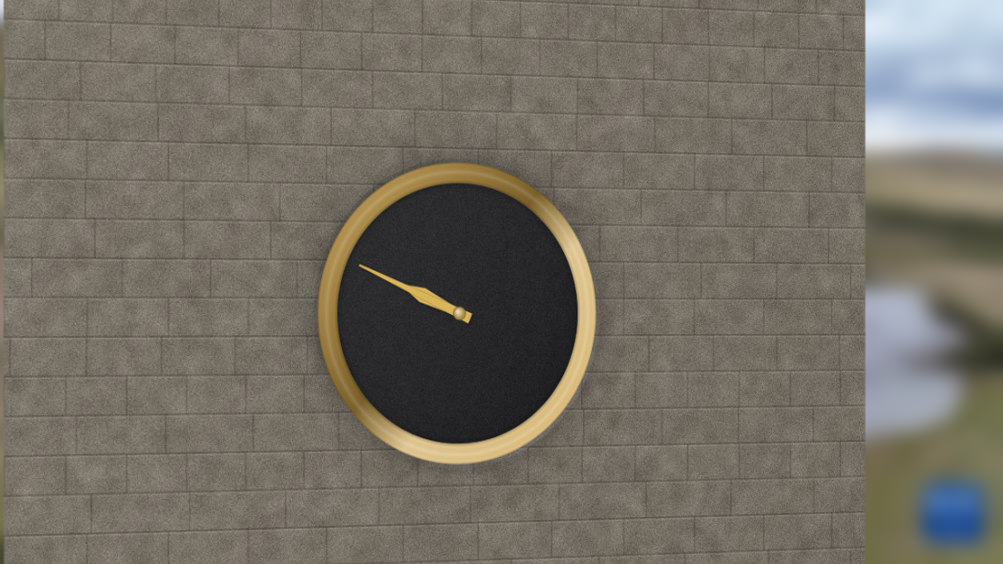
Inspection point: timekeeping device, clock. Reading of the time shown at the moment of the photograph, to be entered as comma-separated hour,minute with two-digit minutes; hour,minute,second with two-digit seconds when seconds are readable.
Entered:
9,49
